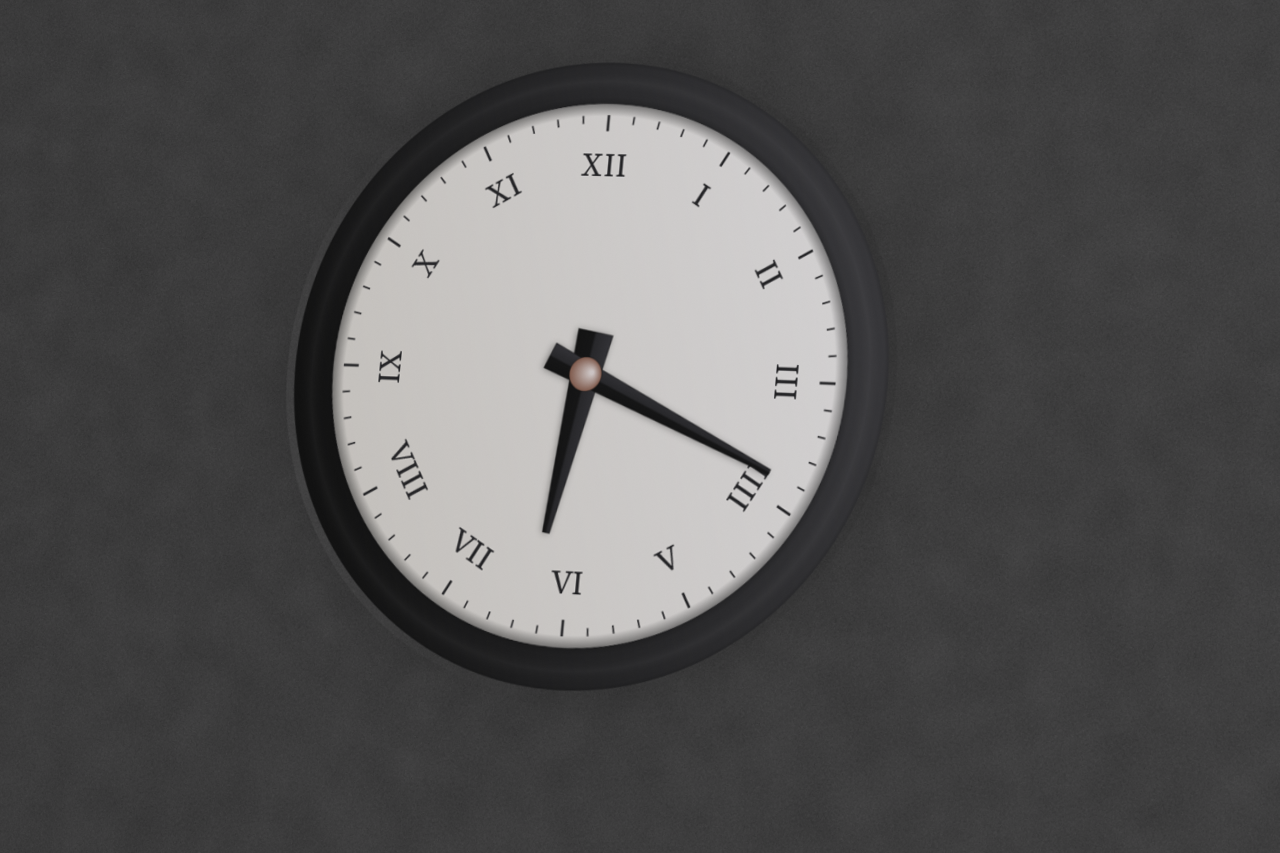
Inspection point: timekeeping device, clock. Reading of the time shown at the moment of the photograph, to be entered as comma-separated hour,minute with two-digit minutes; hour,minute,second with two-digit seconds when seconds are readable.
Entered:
6,19
